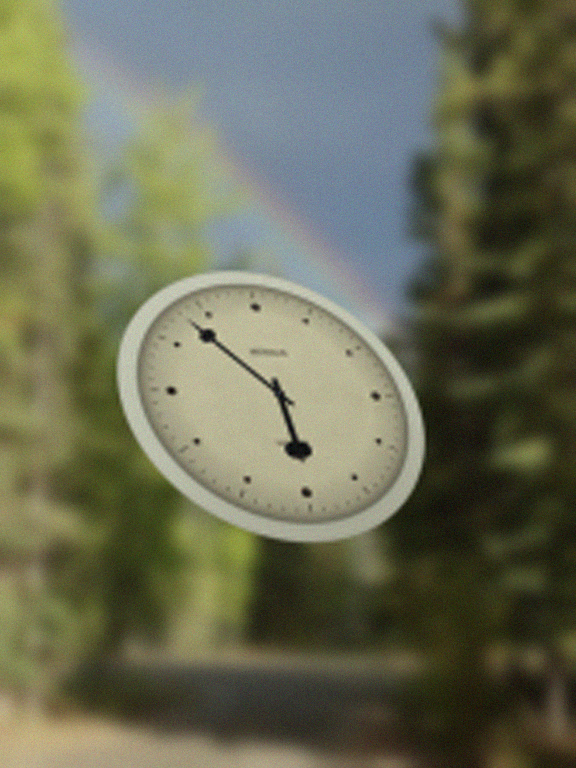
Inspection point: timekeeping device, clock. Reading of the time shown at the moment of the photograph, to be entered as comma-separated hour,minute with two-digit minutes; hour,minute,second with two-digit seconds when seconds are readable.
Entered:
5,53
